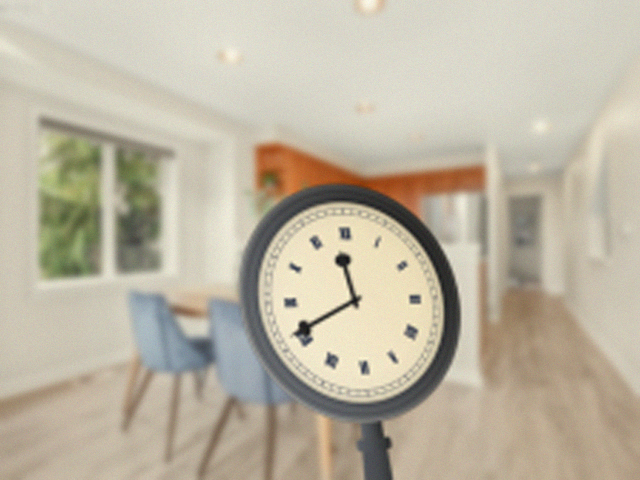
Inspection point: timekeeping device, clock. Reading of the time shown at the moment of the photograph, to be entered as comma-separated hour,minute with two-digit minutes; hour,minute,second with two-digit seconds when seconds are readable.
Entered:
11,41
